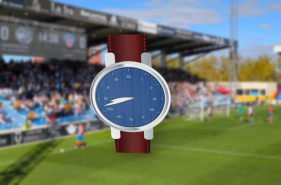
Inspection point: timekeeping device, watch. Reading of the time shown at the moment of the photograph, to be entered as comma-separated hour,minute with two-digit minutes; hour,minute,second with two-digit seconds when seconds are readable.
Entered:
8,42
